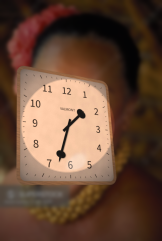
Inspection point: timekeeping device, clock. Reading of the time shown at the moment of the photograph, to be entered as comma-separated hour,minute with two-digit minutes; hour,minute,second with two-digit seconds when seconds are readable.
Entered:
1,33
